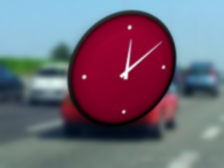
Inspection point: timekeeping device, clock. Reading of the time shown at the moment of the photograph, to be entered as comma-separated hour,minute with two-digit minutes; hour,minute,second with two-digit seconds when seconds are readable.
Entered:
12,09
